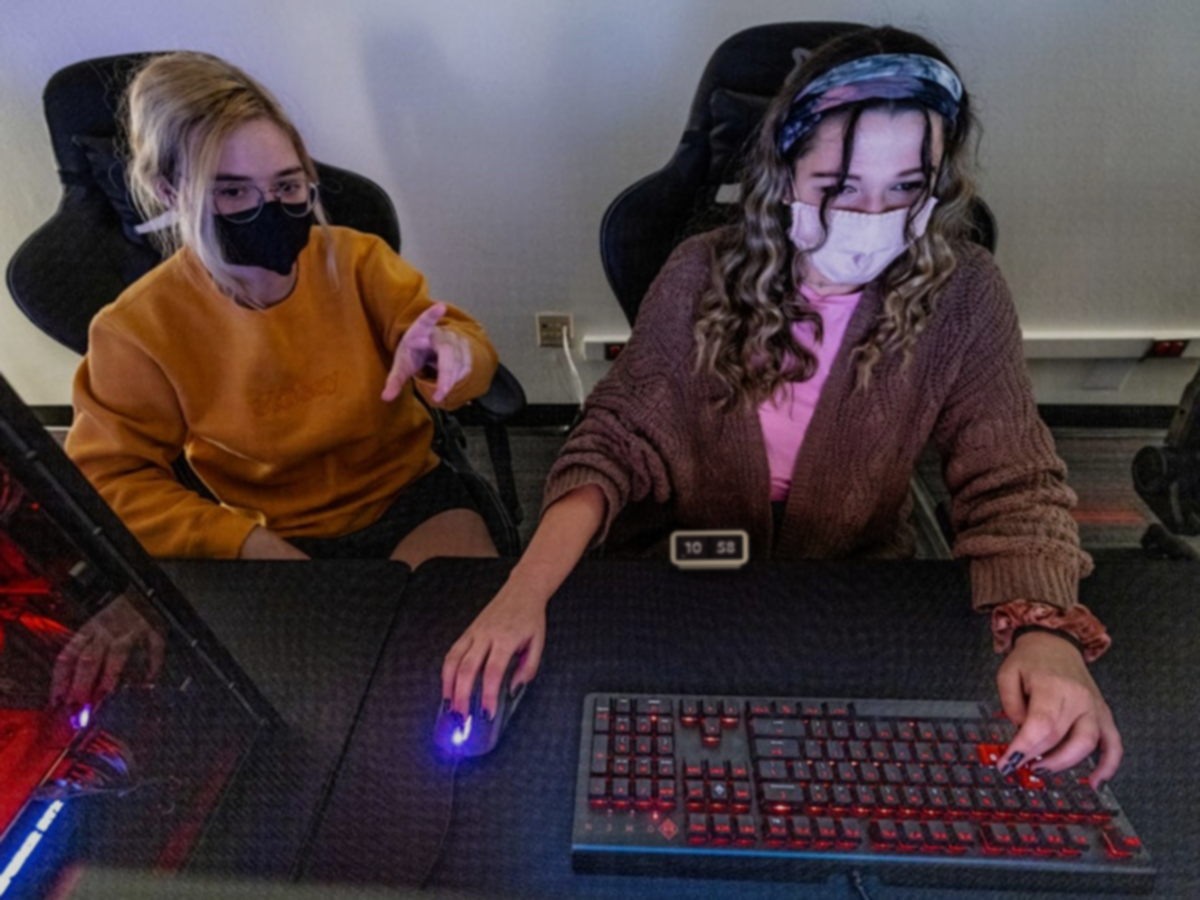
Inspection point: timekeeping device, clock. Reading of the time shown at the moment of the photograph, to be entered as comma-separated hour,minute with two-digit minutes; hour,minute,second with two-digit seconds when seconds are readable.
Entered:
10,58
